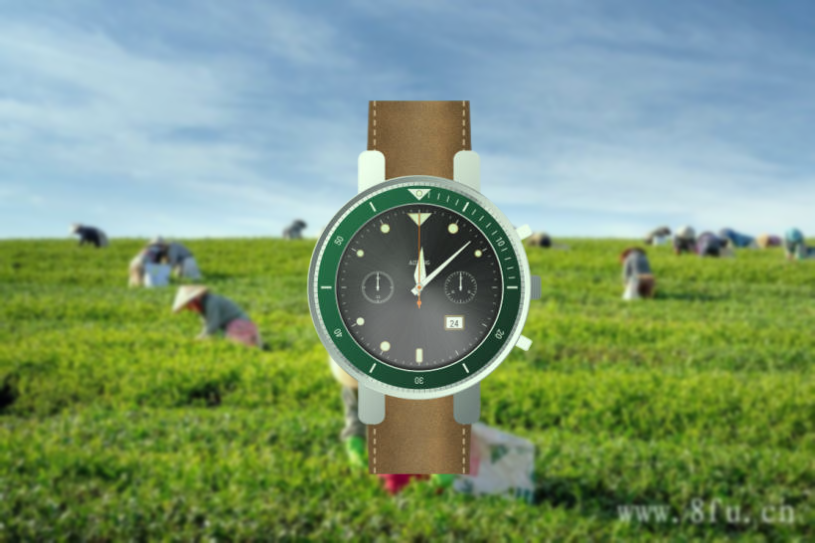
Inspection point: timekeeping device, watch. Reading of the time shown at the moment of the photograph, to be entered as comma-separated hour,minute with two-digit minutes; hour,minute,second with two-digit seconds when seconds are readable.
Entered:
12,08
